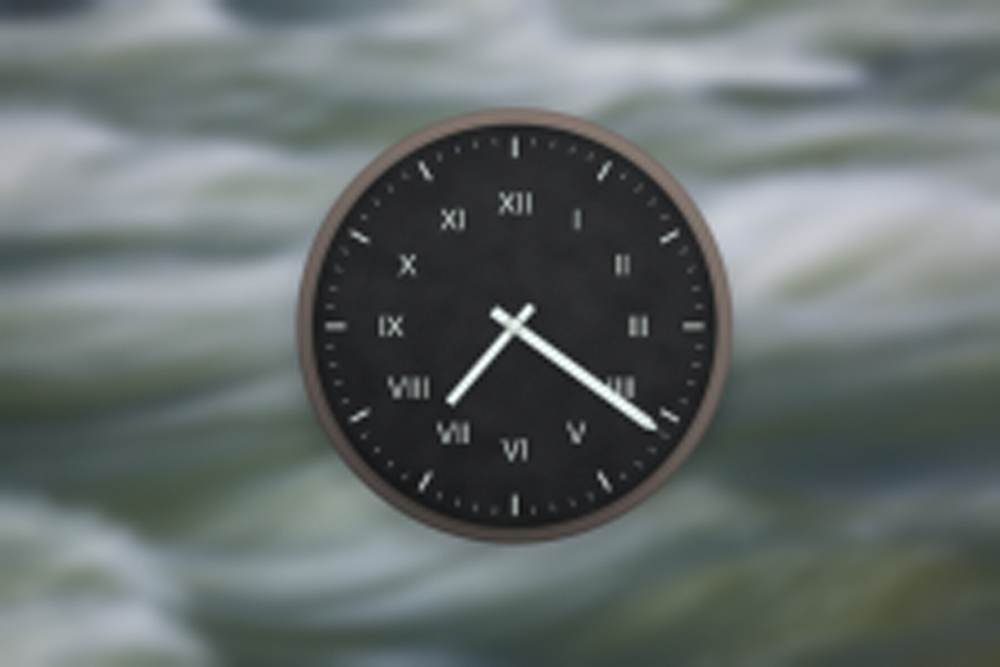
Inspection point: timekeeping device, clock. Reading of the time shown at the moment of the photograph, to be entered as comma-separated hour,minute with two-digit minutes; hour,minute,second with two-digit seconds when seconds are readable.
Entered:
7,21
